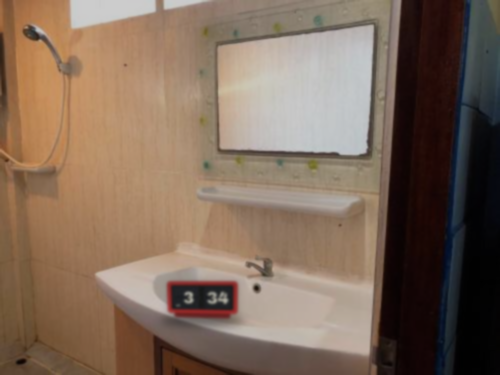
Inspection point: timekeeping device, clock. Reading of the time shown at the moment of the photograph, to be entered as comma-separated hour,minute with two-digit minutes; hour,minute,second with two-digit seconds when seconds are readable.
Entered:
3,34
